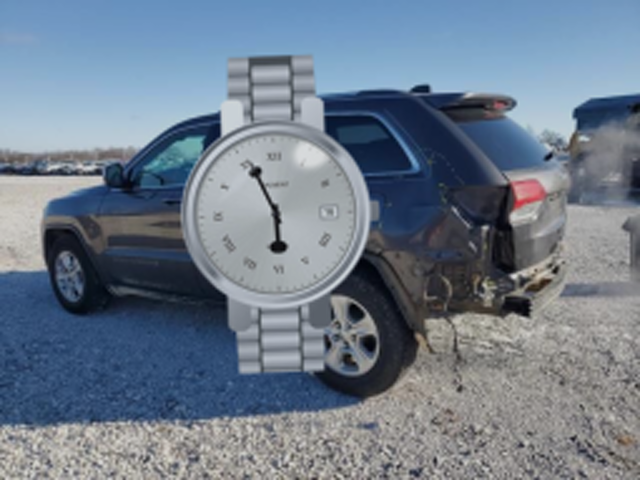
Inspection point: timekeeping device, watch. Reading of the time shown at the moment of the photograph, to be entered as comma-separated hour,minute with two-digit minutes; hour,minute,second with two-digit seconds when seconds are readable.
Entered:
5,56
